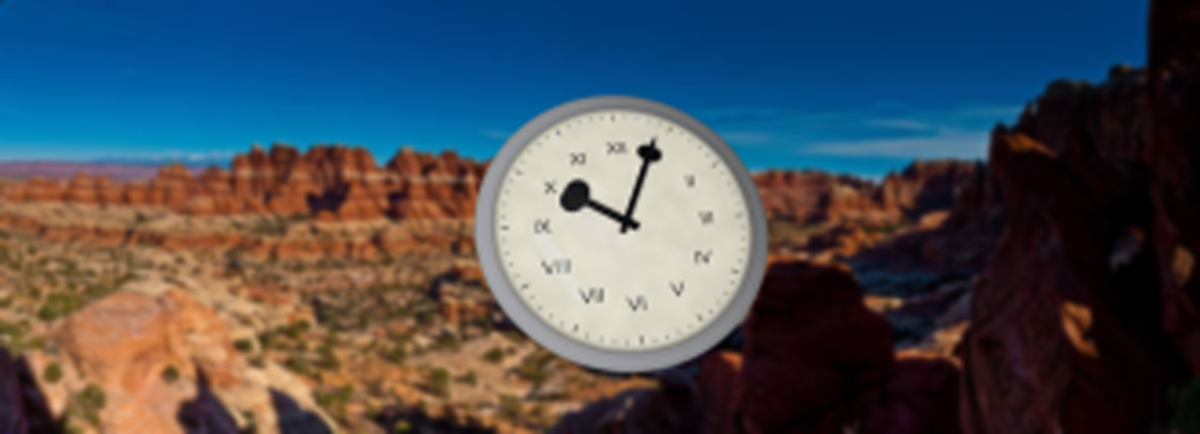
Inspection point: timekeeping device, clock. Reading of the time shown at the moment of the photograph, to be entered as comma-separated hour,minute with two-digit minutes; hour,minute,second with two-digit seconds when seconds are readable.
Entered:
10,04
